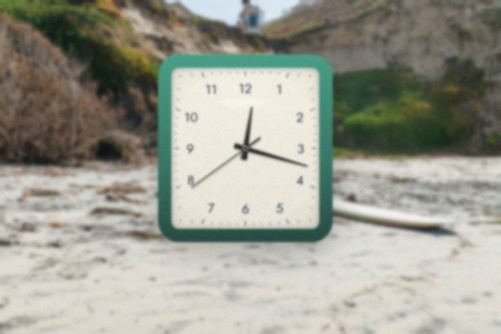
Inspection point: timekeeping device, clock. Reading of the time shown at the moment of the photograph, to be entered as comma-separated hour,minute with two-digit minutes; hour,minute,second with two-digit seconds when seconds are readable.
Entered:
12,17,39
